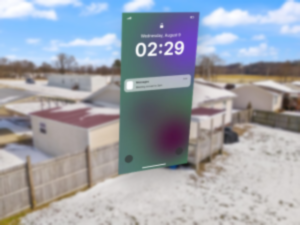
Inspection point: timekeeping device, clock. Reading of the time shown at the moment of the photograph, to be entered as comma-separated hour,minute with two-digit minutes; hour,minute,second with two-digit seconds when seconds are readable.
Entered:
2,29
